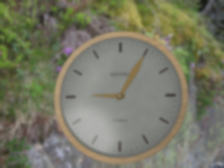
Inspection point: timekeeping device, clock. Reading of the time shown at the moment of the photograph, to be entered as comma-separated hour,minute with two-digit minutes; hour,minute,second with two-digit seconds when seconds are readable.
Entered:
9,05
